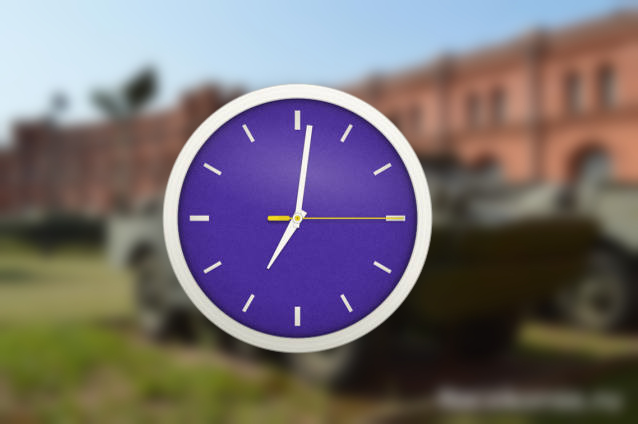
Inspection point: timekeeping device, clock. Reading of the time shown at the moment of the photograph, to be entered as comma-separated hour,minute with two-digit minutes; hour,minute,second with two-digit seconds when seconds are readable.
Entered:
7,01,15
